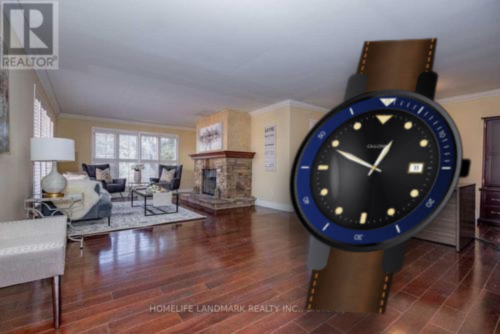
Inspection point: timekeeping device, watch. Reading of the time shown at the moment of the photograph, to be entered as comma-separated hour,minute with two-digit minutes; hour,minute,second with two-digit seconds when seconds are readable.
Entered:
12,49
